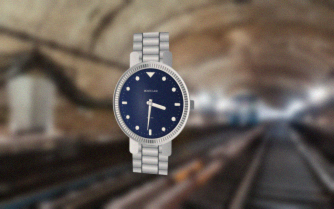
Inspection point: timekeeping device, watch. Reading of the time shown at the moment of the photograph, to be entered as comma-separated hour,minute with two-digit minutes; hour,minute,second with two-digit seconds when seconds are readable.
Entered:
3,31
